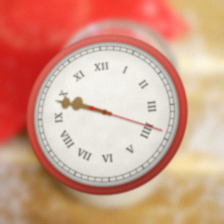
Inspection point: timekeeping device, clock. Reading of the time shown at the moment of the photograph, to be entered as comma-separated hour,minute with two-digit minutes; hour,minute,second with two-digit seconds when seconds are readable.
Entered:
9,48,19
